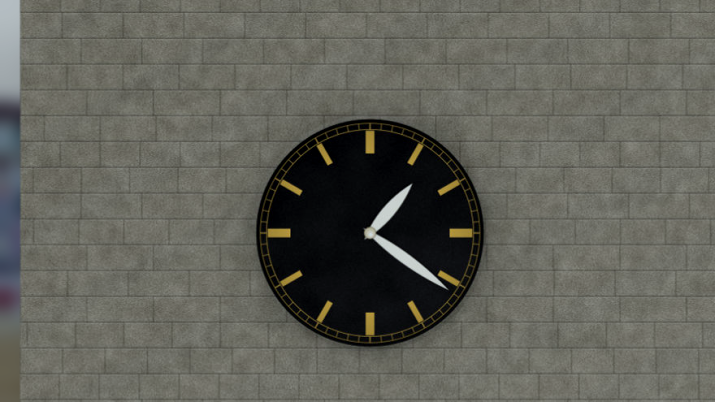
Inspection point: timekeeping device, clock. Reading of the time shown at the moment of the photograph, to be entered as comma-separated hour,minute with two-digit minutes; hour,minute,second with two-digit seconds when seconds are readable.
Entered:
1,21
